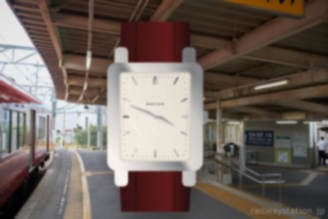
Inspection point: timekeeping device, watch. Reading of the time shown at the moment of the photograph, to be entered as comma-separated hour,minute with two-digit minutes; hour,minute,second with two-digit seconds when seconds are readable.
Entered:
3,49
